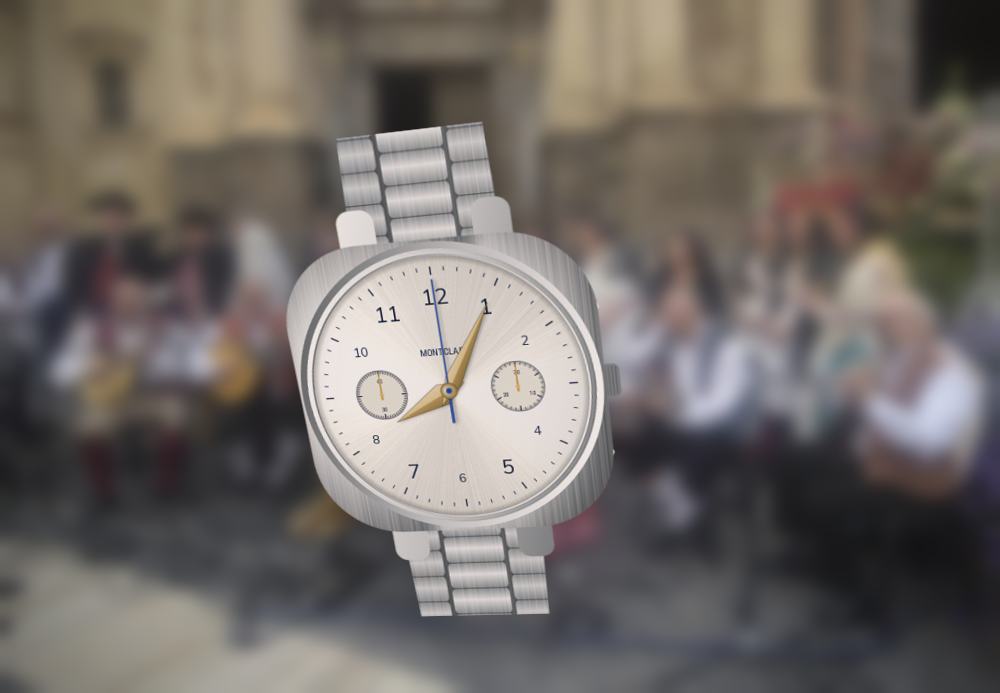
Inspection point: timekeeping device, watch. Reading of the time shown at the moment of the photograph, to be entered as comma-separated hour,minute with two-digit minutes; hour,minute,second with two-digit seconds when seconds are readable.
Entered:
8,05
